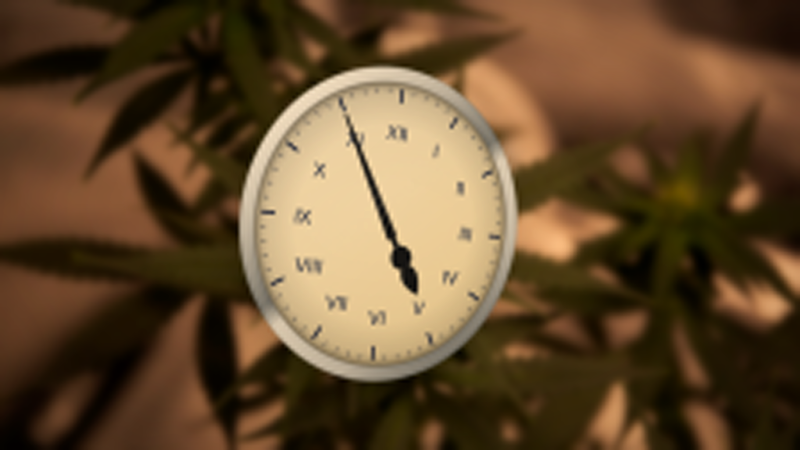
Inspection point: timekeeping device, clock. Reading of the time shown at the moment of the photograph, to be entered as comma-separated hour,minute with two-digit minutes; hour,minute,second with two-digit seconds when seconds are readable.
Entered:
4,55
